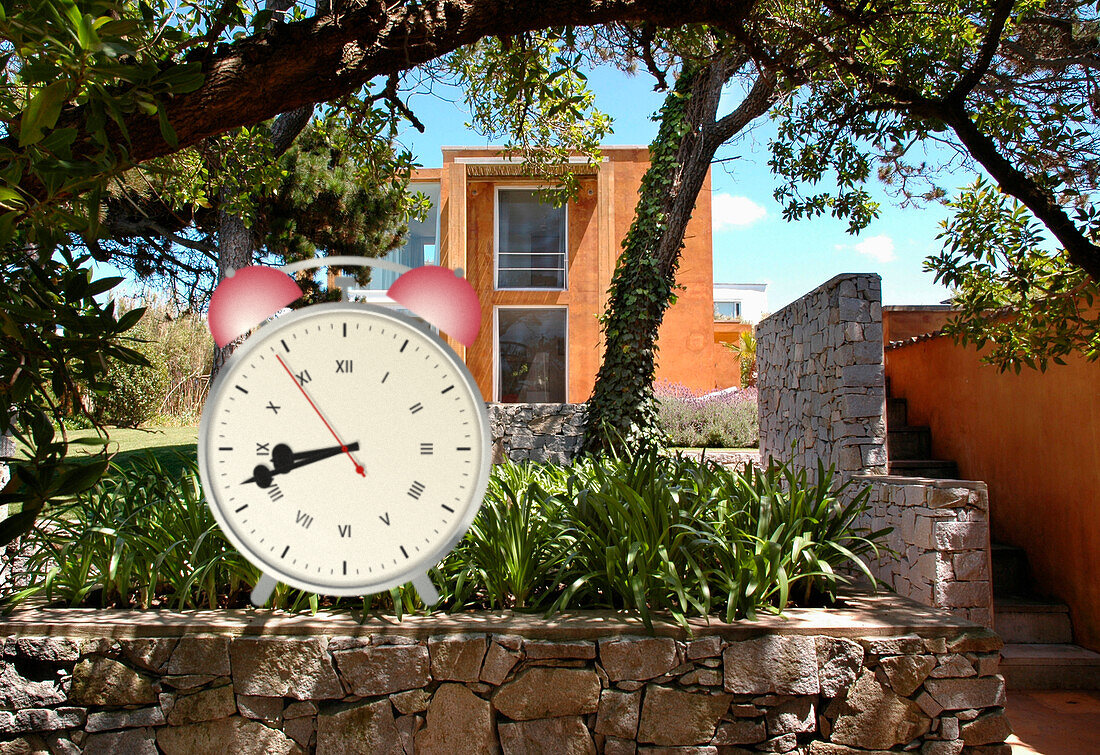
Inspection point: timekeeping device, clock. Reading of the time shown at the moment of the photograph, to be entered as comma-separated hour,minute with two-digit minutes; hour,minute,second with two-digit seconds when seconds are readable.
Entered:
8,41,54
